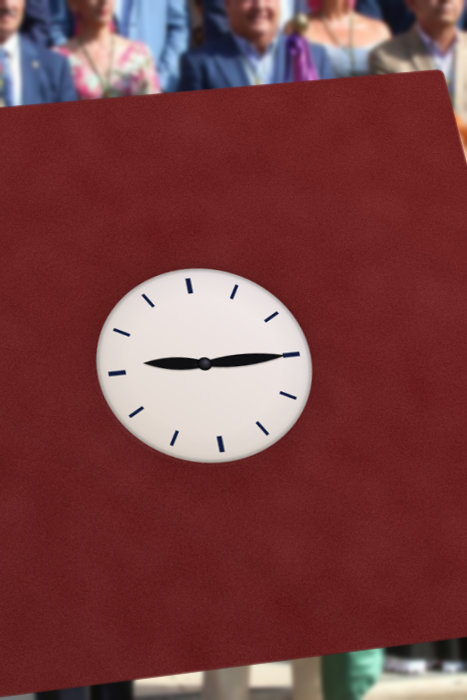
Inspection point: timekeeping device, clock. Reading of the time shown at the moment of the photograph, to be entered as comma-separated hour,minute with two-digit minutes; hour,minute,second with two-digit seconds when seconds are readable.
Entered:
9,15
